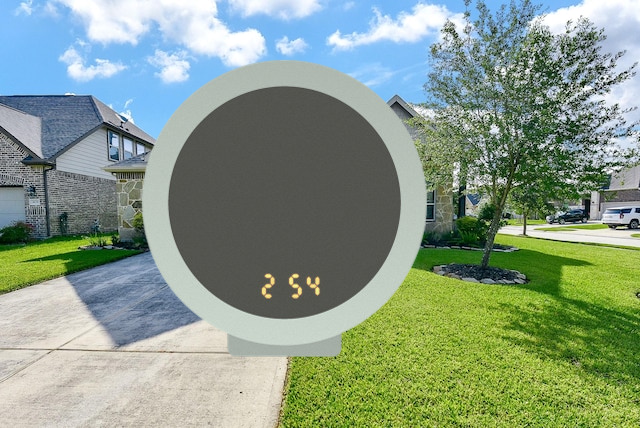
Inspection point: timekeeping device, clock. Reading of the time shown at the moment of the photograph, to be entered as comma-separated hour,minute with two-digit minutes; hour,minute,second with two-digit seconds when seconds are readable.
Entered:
2,54
